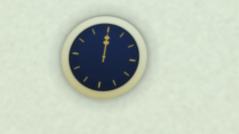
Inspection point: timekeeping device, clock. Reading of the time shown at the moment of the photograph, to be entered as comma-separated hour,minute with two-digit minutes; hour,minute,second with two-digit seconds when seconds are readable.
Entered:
12,00
